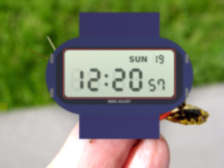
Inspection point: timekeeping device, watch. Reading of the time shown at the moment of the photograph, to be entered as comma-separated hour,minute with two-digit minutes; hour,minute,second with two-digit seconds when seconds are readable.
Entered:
12,20,57
